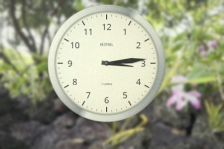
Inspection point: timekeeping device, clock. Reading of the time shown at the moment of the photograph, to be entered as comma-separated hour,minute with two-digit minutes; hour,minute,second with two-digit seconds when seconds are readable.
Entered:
3,14
